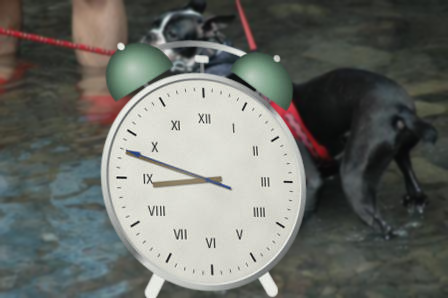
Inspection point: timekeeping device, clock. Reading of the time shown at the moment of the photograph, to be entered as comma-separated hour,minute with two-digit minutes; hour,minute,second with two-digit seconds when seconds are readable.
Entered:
8,47,48
